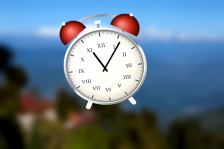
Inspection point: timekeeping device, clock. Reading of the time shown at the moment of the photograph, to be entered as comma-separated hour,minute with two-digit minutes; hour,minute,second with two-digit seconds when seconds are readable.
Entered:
11,06
